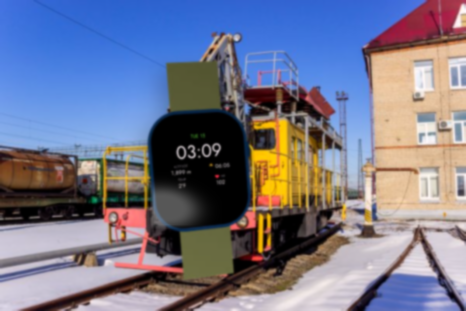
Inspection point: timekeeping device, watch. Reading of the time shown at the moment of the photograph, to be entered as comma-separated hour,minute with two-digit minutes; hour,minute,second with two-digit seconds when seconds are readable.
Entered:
3,09
